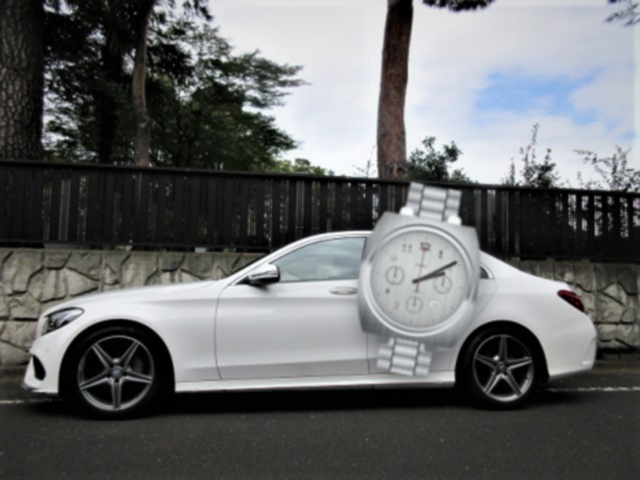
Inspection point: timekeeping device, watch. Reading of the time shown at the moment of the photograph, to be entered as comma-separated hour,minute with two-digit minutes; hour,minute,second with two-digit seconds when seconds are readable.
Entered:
2,09
